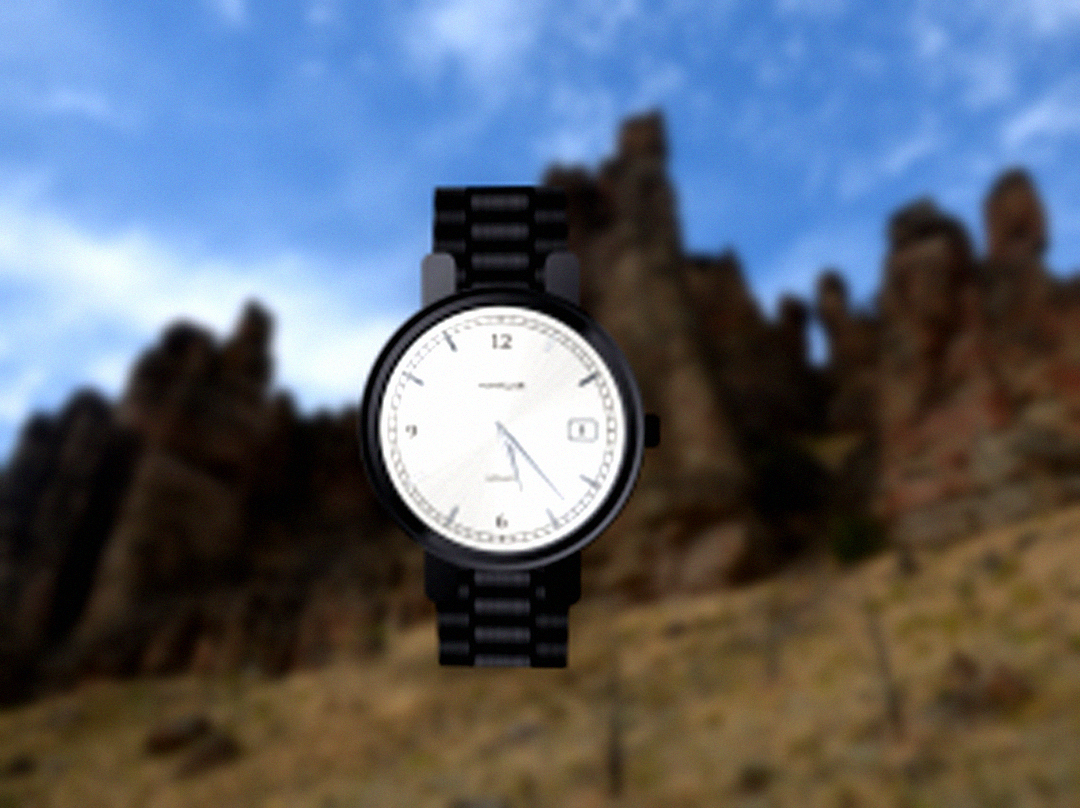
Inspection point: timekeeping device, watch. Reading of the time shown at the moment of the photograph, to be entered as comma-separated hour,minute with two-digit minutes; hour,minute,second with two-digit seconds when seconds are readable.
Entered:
5,23
